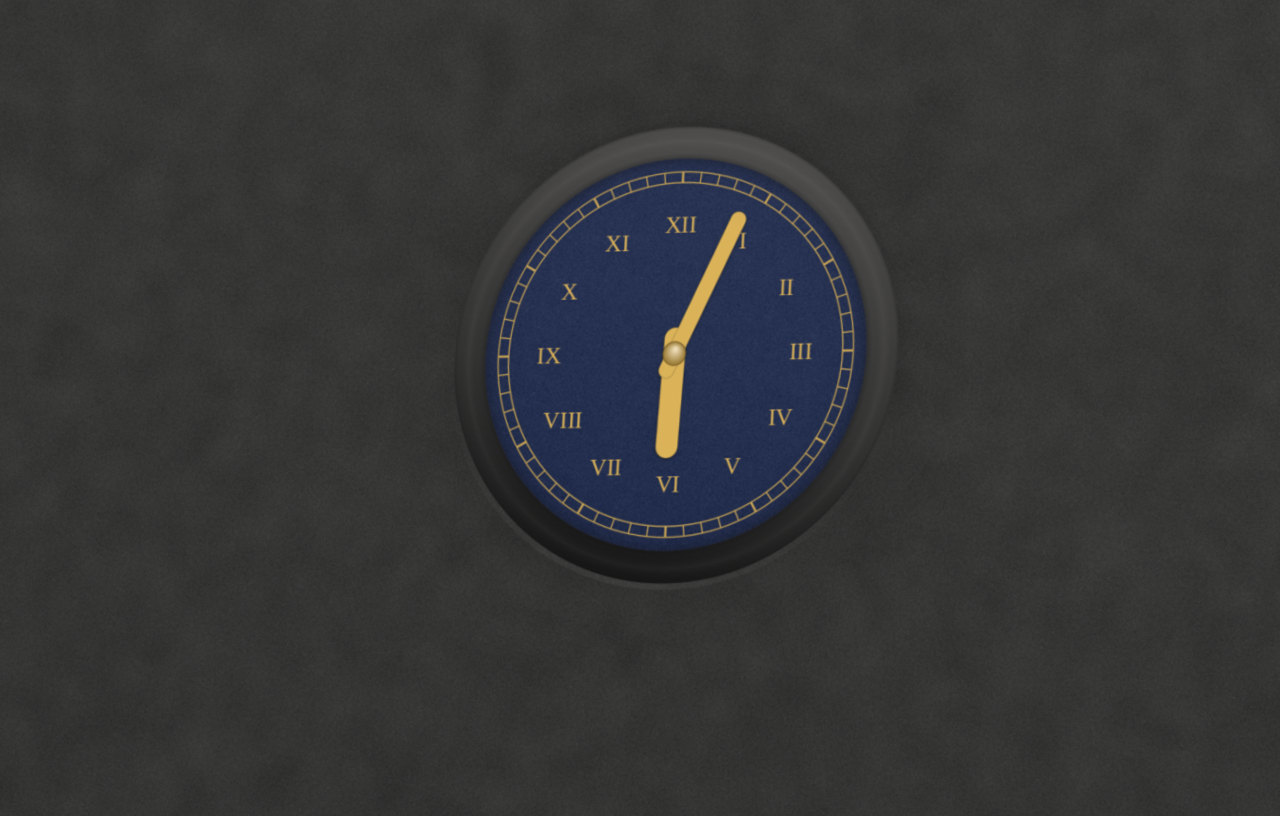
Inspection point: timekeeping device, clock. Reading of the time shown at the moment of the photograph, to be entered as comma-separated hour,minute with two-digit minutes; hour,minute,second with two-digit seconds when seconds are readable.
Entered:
6,04
